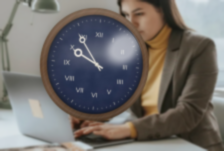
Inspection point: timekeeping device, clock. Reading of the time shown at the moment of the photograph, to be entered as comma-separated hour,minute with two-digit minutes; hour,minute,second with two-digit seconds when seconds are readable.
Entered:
9,54
